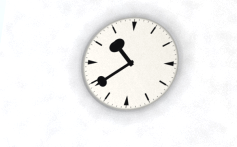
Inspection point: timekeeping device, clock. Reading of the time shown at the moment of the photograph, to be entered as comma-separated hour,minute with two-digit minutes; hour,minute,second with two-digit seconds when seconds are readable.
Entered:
10,39
